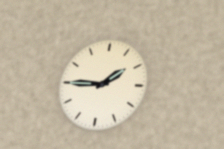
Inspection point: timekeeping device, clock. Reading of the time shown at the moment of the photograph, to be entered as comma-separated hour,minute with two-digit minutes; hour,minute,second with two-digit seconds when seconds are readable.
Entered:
1,45
